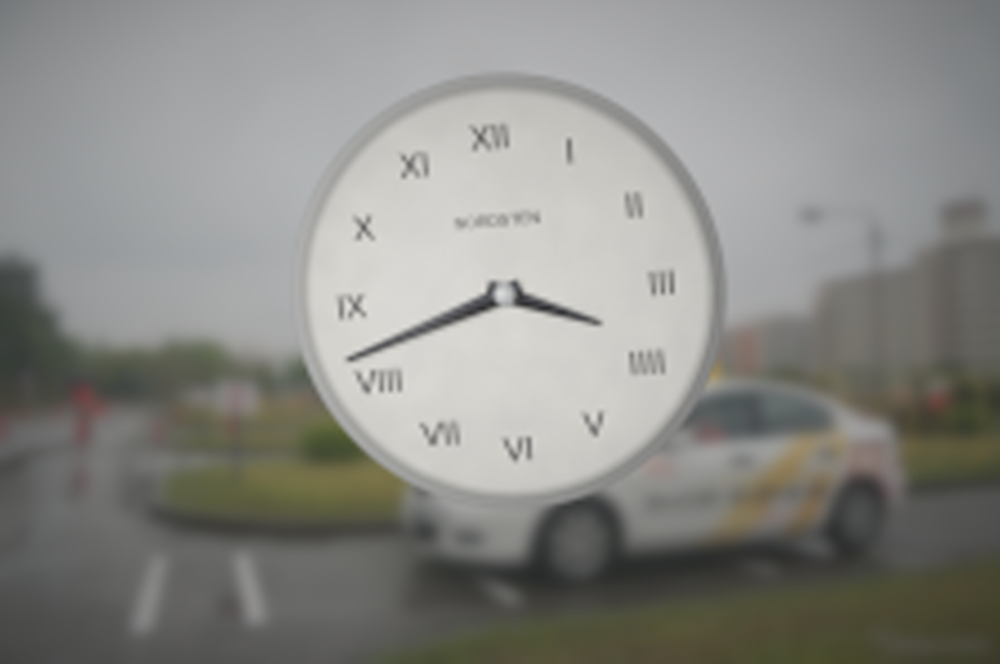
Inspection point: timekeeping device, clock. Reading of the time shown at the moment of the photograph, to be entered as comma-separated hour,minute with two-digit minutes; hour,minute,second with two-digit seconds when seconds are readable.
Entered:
3,42
